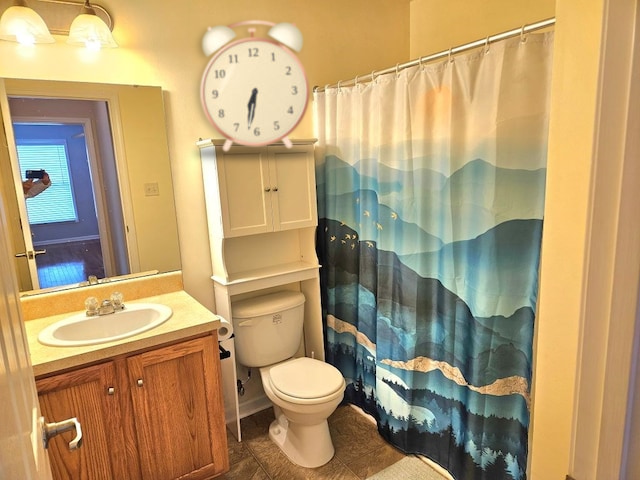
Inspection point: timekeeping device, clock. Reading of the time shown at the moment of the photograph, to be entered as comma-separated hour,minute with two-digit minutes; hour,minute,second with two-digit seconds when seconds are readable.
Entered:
6,32
